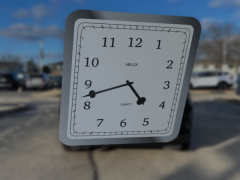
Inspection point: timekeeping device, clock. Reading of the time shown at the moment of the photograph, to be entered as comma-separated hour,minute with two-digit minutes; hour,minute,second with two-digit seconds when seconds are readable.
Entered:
4,42
